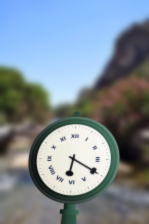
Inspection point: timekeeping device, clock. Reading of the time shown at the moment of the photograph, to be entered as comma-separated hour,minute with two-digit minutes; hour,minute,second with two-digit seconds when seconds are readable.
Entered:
6,20
